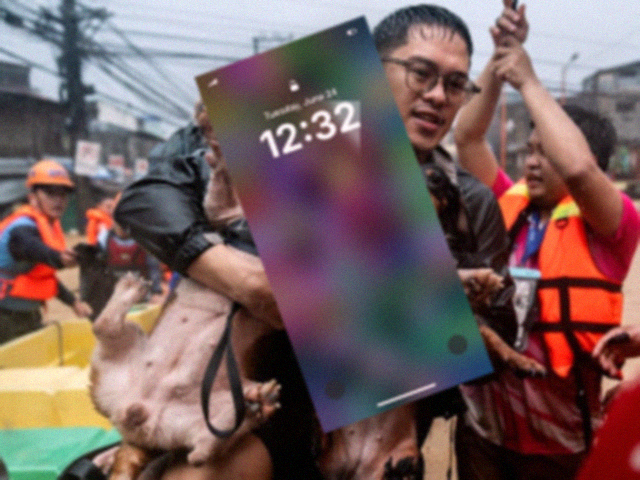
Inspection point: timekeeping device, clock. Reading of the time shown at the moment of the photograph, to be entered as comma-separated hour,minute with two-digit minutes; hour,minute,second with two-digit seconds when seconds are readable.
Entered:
12,32
